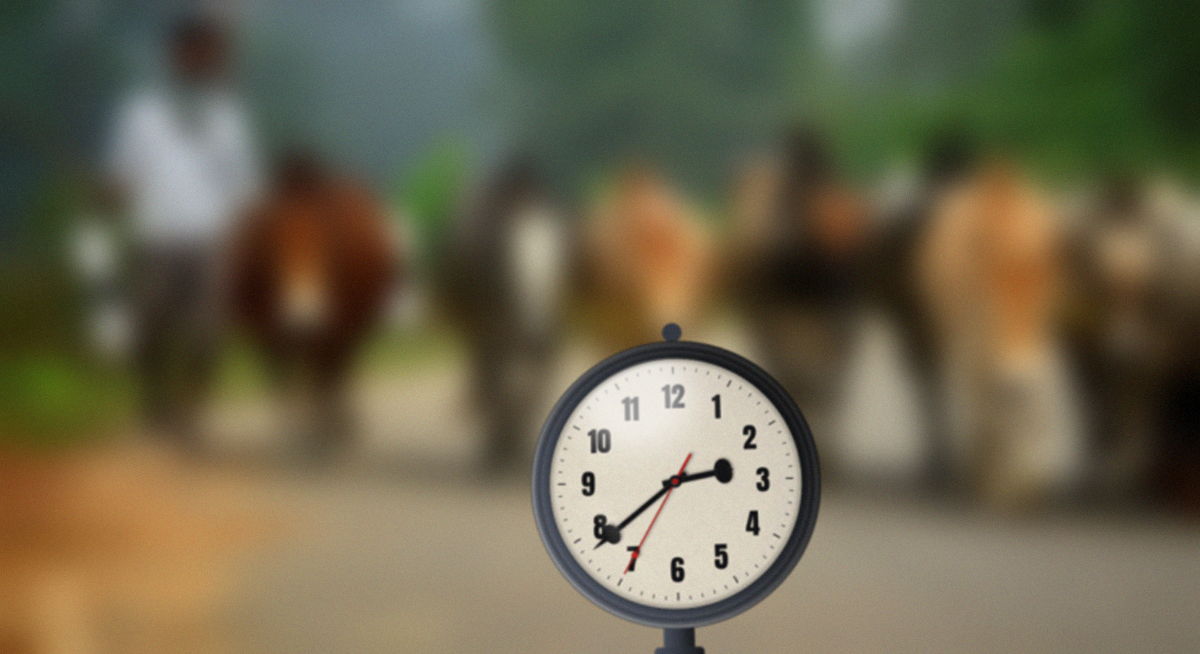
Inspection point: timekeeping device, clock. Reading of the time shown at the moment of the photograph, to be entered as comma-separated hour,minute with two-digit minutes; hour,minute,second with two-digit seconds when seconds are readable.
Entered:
2,38,35
